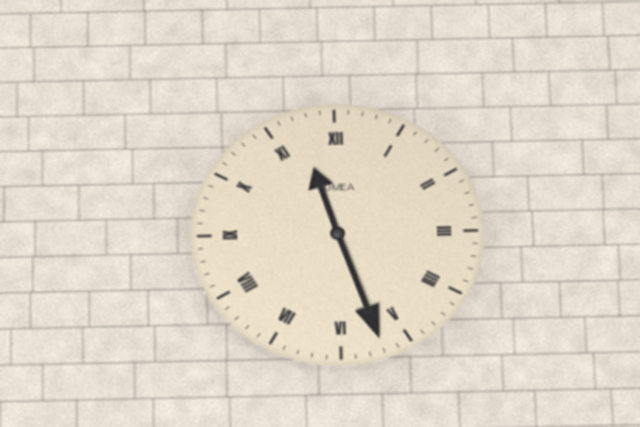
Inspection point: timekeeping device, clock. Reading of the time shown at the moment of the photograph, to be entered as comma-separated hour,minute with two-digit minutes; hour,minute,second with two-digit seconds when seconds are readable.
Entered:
11,27
